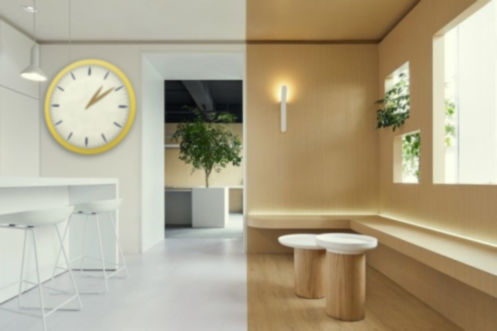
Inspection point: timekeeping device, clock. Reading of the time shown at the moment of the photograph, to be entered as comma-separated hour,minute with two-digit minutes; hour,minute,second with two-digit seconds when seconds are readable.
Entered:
1,09
